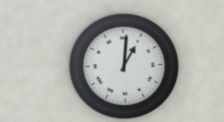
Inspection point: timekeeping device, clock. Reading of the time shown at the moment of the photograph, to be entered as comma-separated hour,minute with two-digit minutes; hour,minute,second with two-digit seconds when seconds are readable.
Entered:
1,01
